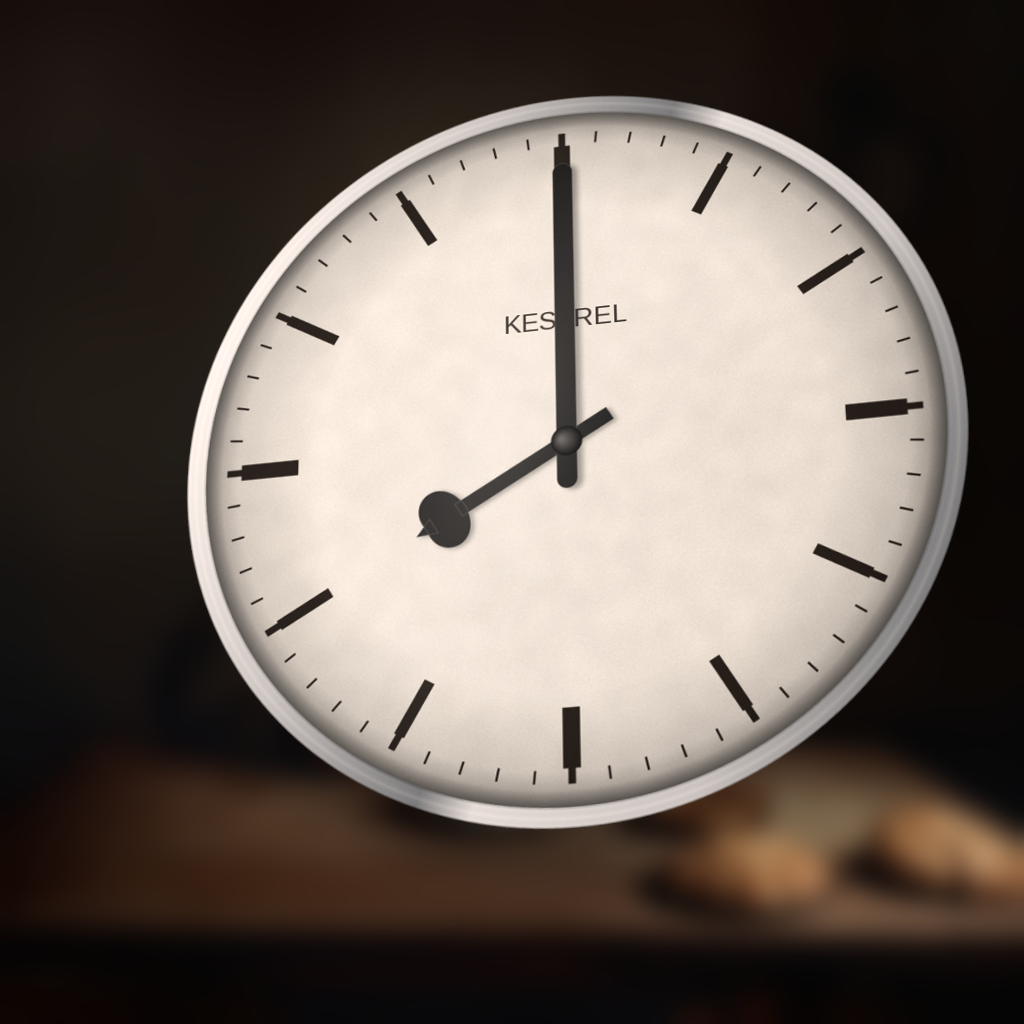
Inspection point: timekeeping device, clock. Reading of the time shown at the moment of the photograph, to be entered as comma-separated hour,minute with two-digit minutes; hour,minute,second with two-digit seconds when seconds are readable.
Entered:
8,00
